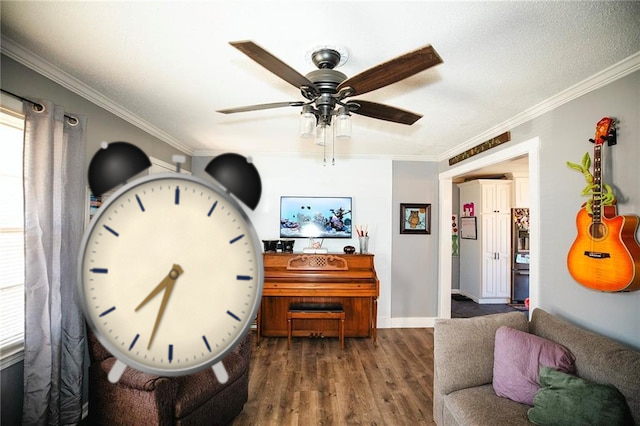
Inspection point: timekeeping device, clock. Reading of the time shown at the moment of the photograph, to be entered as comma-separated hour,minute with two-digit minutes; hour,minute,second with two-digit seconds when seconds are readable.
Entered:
7,33
